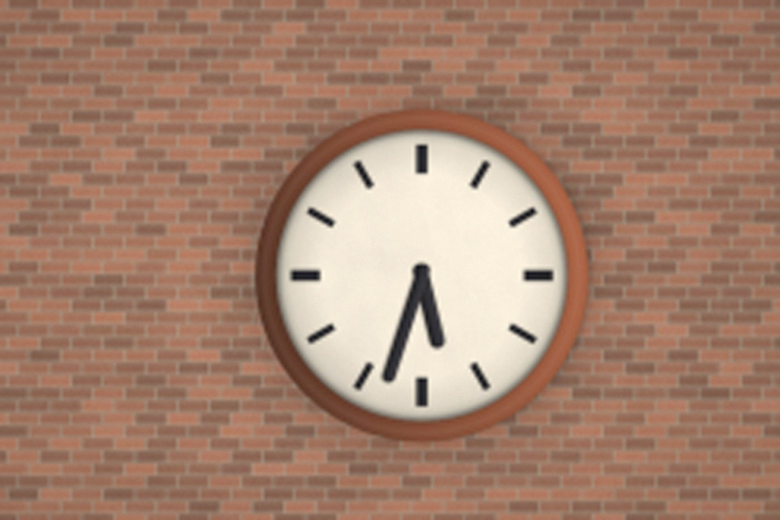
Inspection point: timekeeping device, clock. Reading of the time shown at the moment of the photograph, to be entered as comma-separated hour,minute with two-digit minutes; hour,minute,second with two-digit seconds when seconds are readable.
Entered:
5,33
